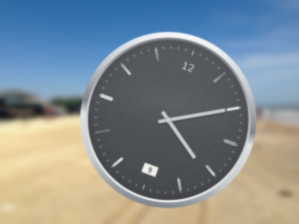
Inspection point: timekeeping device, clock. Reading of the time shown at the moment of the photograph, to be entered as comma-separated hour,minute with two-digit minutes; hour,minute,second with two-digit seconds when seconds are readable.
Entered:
4,10
